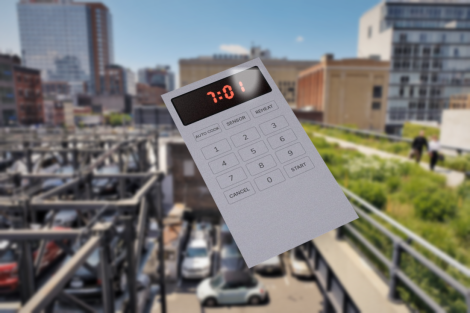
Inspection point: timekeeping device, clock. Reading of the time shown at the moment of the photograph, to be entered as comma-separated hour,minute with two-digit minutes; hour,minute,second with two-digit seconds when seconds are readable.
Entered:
7,01
